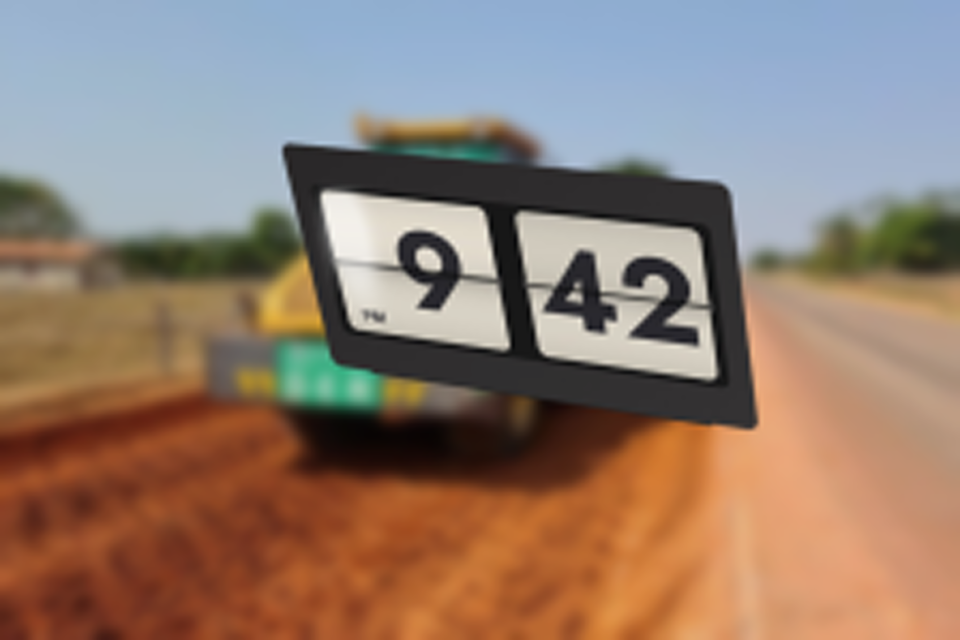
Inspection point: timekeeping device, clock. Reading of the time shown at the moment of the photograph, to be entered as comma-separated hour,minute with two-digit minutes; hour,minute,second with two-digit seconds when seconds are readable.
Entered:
9,42
